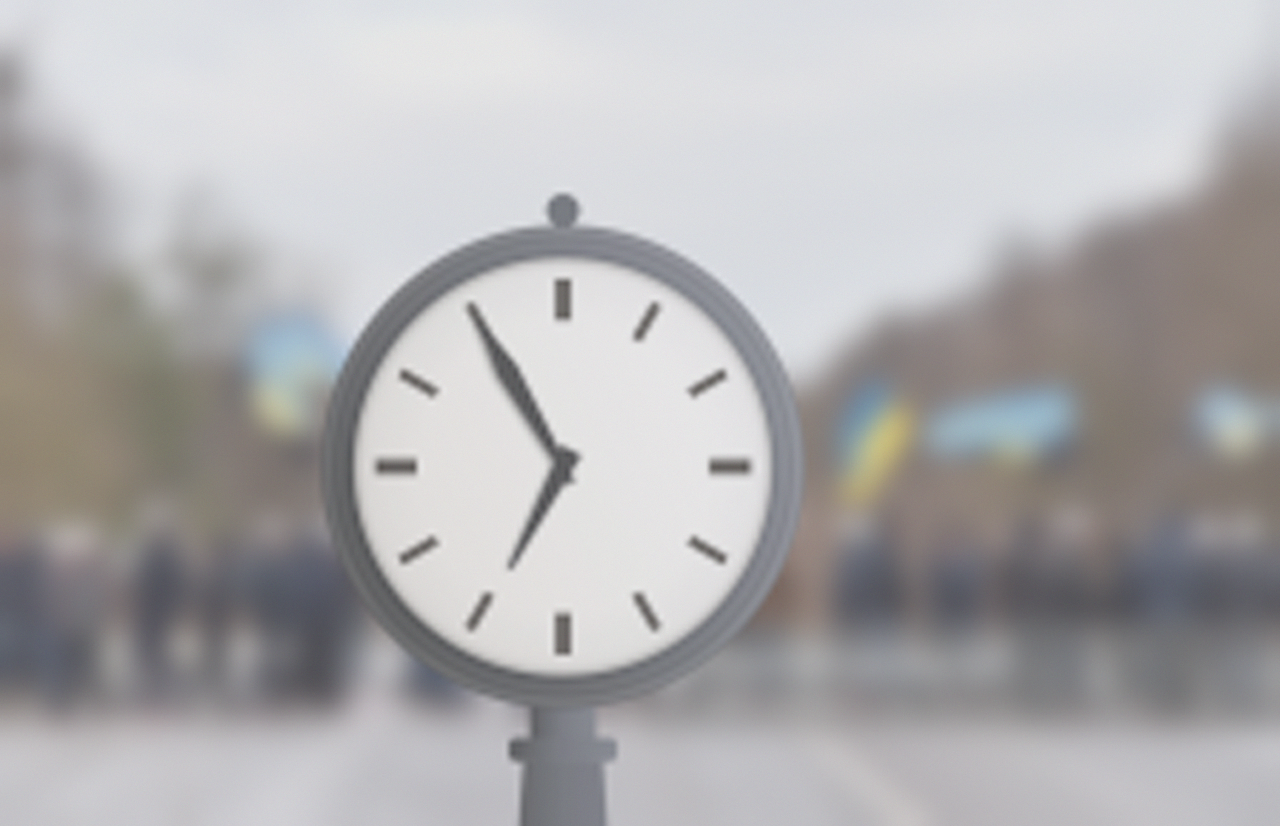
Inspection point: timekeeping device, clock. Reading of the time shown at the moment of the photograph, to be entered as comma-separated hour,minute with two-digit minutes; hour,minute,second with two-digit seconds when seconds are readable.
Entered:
6,55
